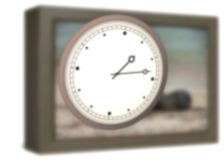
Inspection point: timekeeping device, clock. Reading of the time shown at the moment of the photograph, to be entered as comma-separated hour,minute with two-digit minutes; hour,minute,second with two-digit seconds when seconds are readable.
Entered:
1,13
